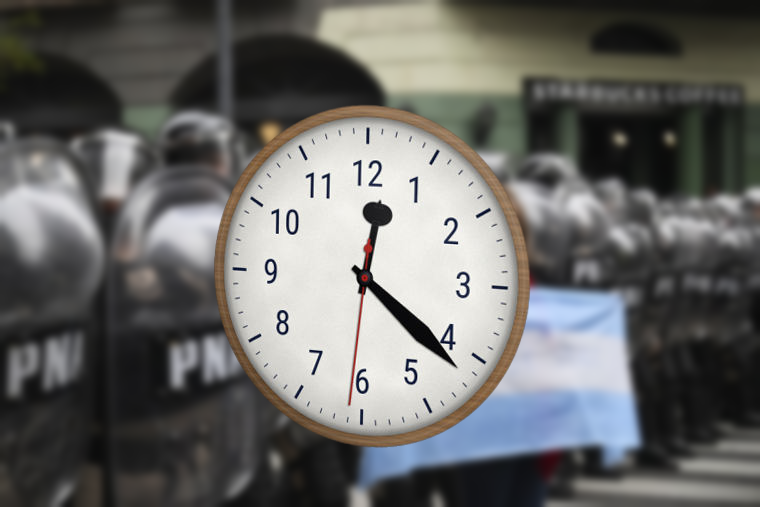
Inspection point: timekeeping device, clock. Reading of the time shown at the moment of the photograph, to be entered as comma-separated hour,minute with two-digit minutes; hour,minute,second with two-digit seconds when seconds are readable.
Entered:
12,21,31
